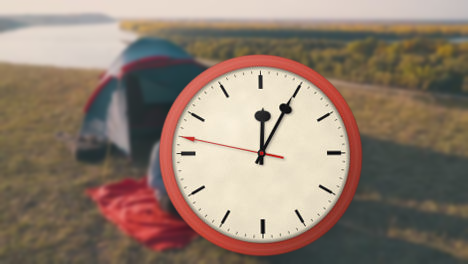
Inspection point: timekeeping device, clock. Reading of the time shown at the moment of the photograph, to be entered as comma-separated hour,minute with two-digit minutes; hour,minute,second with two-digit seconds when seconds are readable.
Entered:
12,04,47
